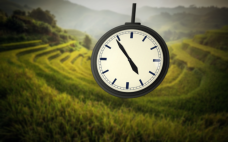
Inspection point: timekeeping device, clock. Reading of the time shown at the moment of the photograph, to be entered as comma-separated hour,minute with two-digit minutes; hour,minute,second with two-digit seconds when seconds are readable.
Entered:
4,54
